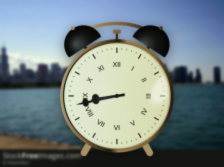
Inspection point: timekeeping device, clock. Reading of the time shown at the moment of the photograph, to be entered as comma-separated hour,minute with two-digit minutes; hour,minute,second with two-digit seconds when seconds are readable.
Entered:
8,43
